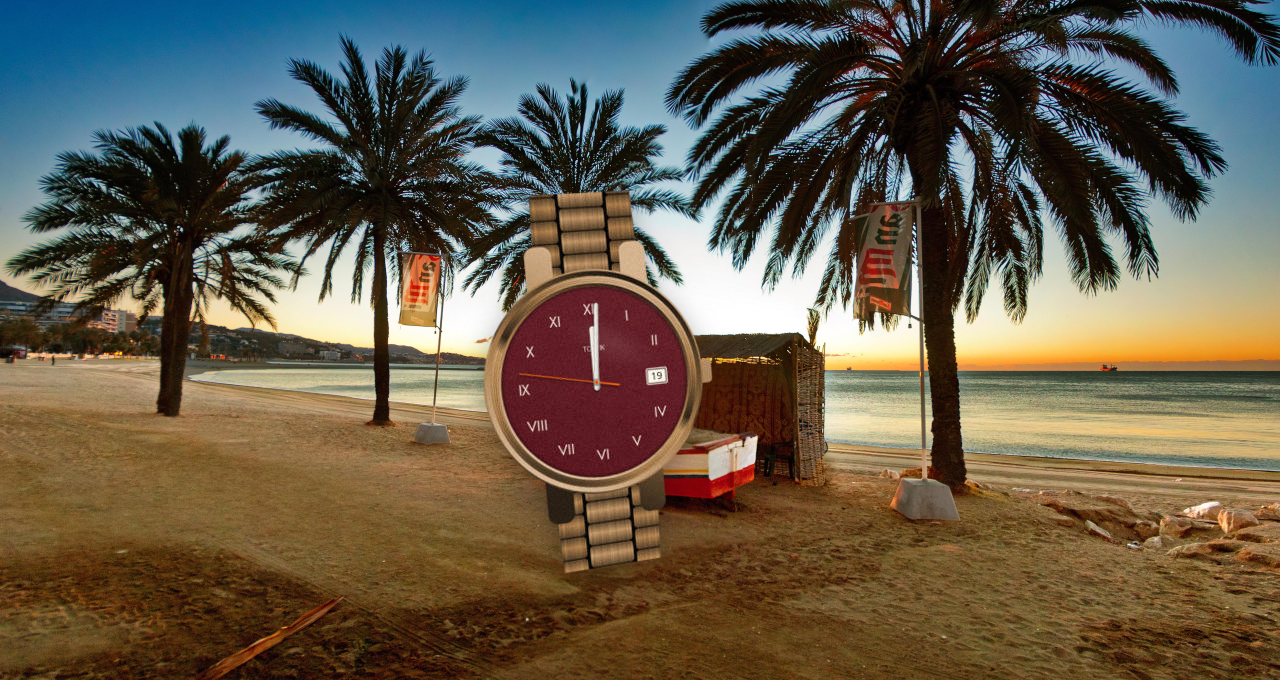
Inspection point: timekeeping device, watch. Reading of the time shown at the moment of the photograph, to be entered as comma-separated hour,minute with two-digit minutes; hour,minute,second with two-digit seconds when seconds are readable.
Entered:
12,00,47
